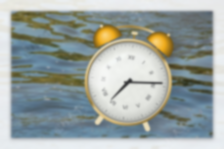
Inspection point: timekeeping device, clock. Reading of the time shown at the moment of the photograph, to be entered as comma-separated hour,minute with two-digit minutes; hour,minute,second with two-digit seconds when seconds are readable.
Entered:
7,14
